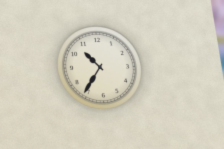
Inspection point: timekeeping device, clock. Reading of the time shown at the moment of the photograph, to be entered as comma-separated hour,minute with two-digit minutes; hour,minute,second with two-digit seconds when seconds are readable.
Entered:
10,36
